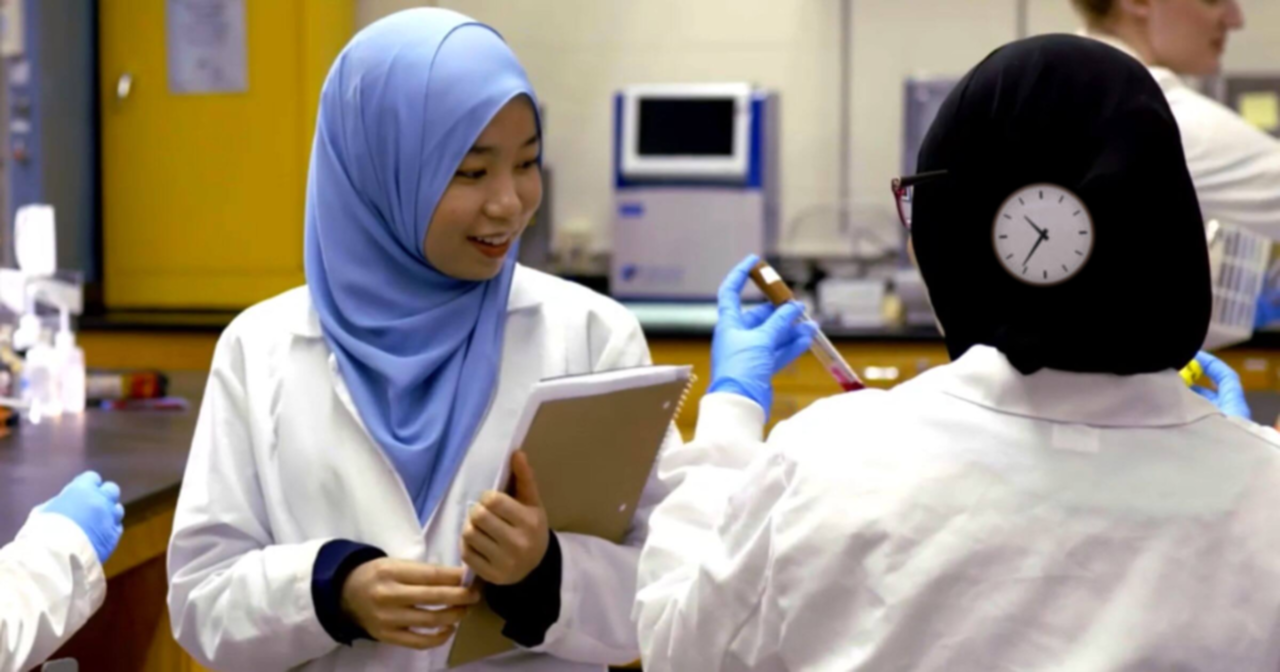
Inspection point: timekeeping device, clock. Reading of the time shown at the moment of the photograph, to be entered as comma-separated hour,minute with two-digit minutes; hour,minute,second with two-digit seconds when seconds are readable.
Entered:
10,36
